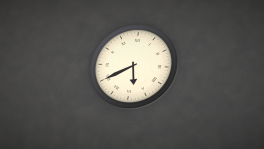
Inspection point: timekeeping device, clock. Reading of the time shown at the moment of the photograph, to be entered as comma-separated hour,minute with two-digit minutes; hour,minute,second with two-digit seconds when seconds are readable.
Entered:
5,40
